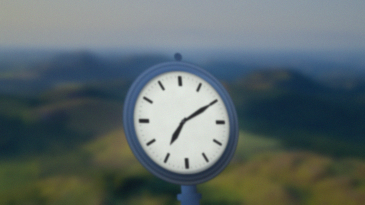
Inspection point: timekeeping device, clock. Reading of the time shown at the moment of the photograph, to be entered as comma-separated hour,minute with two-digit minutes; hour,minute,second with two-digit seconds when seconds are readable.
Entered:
7,10
